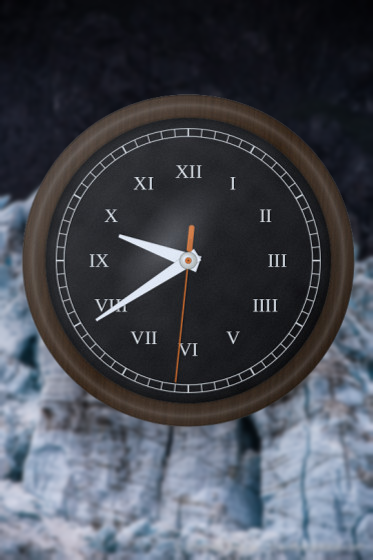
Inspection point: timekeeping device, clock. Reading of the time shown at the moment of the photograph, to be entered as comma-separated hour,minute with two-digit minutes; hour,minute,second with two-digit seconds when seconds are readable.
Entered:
9,39,31
